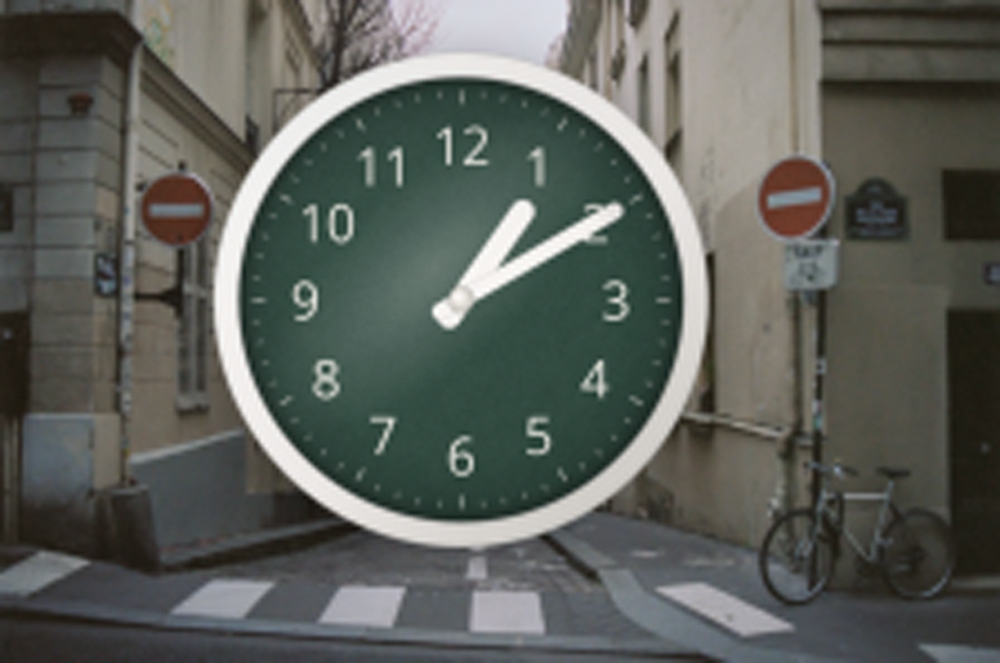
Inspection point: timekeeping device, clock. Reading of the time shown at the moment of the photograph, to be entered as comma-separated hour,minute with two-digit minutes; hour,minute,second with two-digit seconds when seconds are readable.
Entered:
1,10
